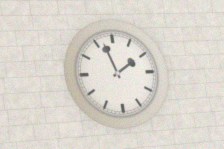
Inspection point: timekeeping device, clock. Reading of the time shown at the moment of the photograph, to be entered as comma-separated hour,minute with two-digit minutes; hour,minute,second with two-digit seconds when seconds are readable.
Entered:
1,57
